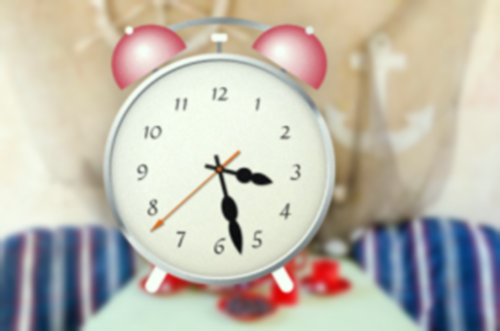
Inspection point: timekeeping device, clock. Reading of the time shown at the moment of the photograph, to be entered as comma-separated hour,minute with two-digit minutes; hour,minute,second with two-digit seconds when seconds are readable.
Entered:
3,27,38
